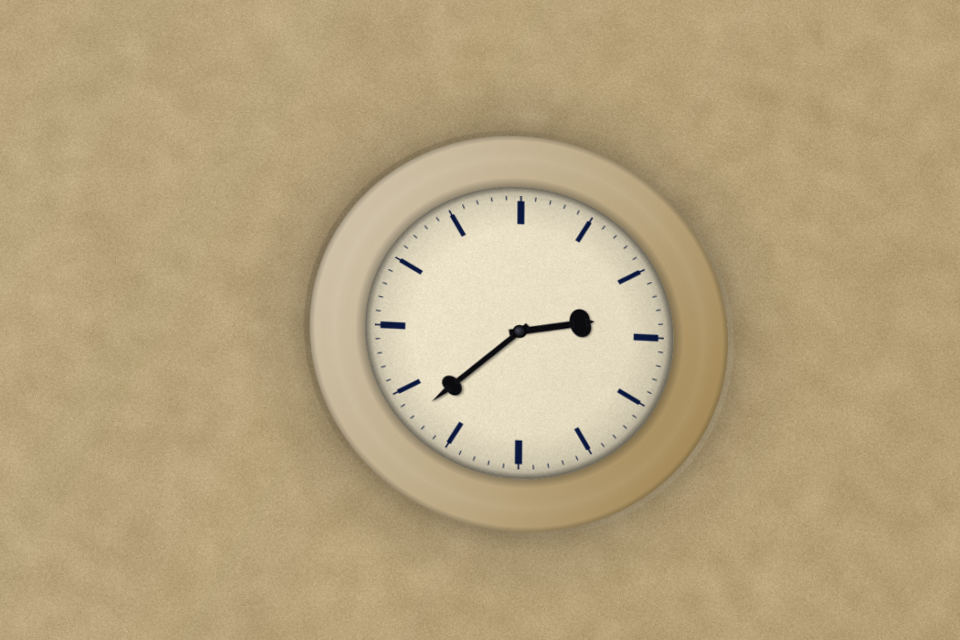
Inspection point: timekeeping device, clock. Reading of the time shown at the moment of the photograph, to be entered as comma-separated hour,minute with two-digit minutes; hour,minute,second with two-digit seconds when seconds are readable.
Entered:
2,38
